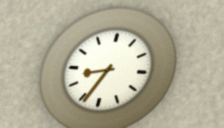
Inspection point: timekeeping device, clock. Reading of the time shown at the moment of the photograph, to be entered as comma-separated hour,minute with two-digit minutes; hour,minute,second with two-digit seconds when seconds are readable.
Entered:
8,34
